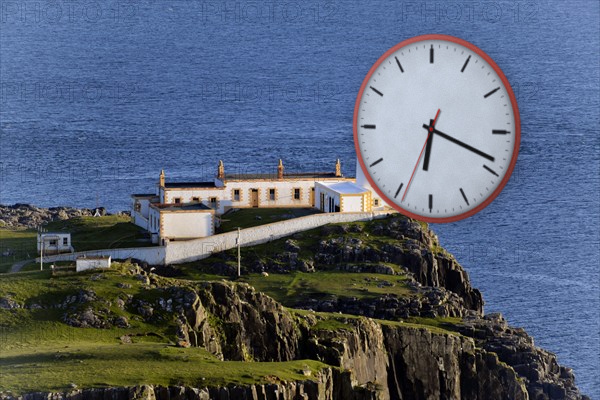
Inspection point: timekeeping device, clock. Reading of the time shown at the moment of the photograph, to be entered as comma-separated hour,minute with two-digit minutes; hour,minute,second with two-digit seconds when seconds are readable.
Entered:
6,18,34
